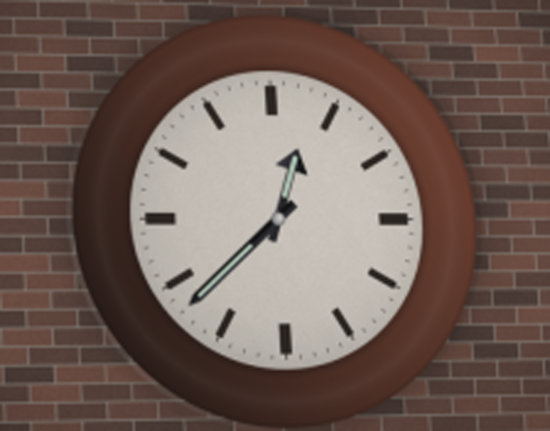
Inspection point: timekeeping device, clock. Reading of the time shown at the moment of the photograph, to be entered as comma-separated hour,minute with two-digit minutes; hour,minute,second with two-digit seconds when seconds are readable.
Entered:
12,38
